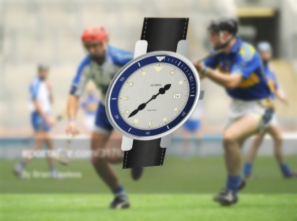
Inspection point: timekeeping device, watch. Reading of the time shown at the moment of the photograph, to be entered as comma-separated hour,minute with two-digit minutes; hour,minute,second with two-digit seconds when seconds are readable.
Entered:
1,38
